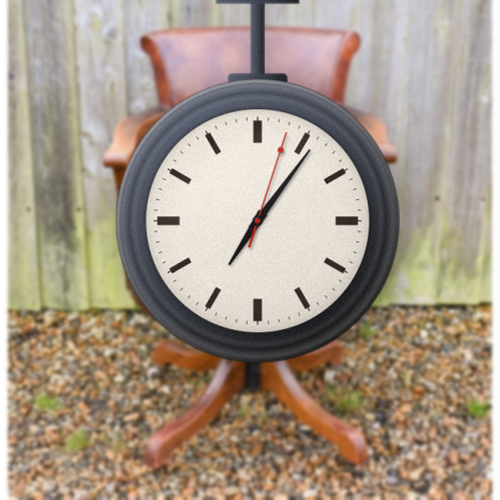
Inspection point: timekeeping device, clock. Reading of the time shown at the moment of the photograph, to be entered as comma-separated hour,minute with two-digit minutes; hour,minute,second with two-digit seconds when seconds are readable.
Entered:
7,06,03
